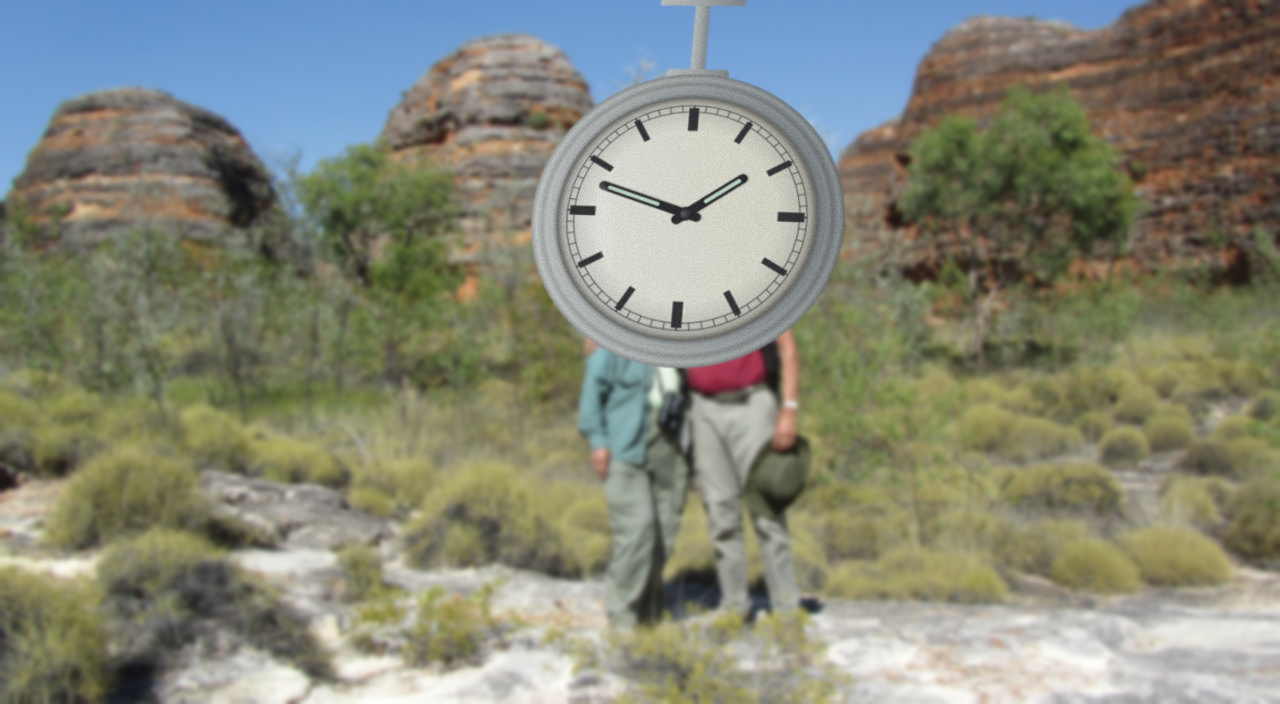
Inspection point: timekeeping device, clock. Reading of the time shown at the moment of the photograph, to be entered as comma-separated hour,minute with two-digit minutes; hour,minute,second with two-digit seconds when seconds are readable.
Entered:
1,48
